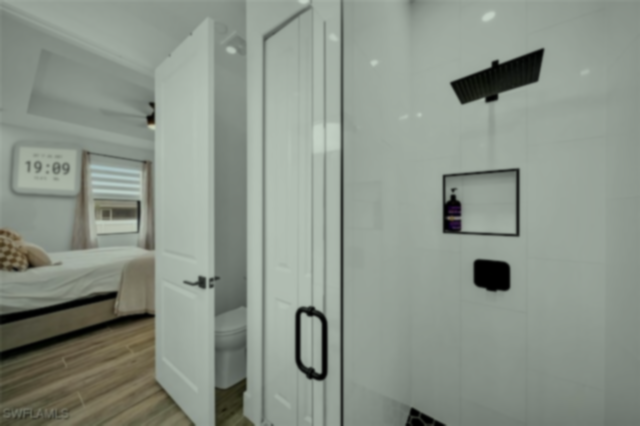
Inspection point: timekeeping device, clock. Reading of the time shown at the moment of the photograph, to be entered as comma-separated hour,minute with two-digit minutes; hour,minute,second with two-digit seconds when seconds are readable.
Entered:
19,09
